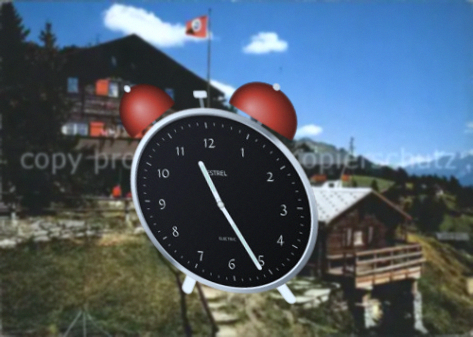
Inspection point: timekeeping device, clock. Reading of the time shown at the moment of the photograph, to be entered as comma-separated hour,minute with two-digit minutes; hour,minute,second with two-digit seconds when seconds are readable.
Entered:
11,26
